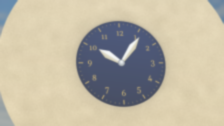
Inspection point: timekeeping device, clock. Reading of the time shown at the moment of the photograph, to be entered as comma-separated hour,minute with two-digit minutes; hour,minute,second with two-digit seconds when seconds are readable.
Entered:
10,06
